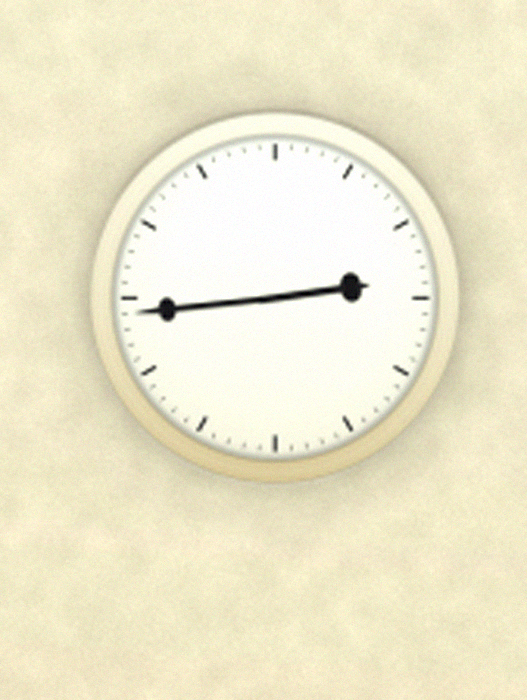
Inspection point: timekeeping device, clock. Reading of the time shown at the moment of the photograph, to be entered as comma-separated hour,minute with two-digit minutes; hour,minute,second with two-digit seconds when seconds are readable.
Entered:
2,44
